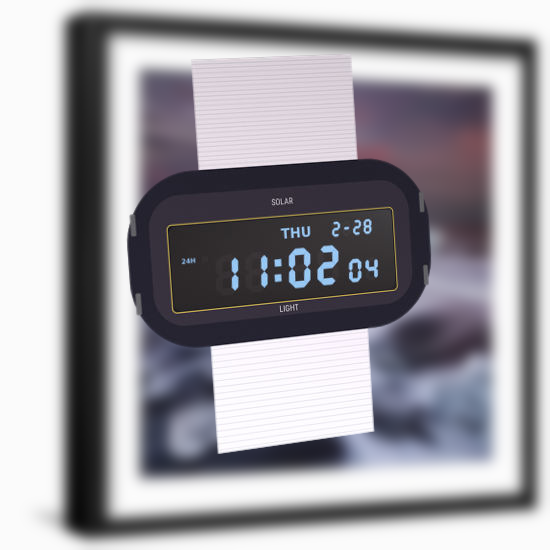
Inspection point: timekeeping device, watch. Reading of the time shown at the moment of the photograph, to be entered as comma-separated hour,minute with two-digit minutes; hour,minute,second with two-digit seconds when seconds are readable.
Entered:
11,02,04
